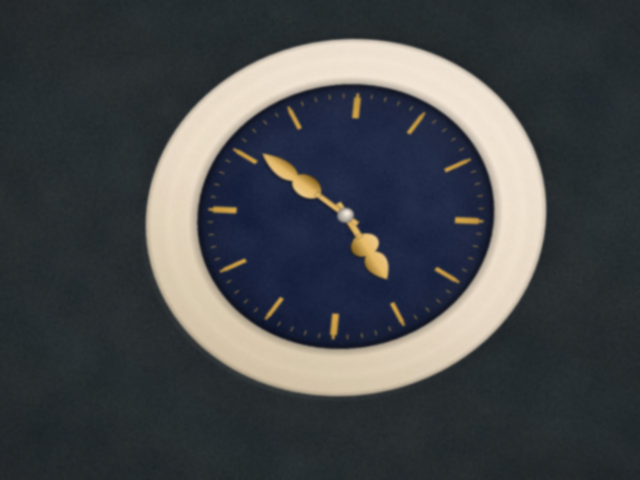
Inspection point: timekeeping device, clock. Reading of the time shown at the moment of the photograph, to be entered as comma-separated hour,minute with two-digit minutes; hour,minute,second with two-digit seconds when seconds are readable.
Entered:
4,51
